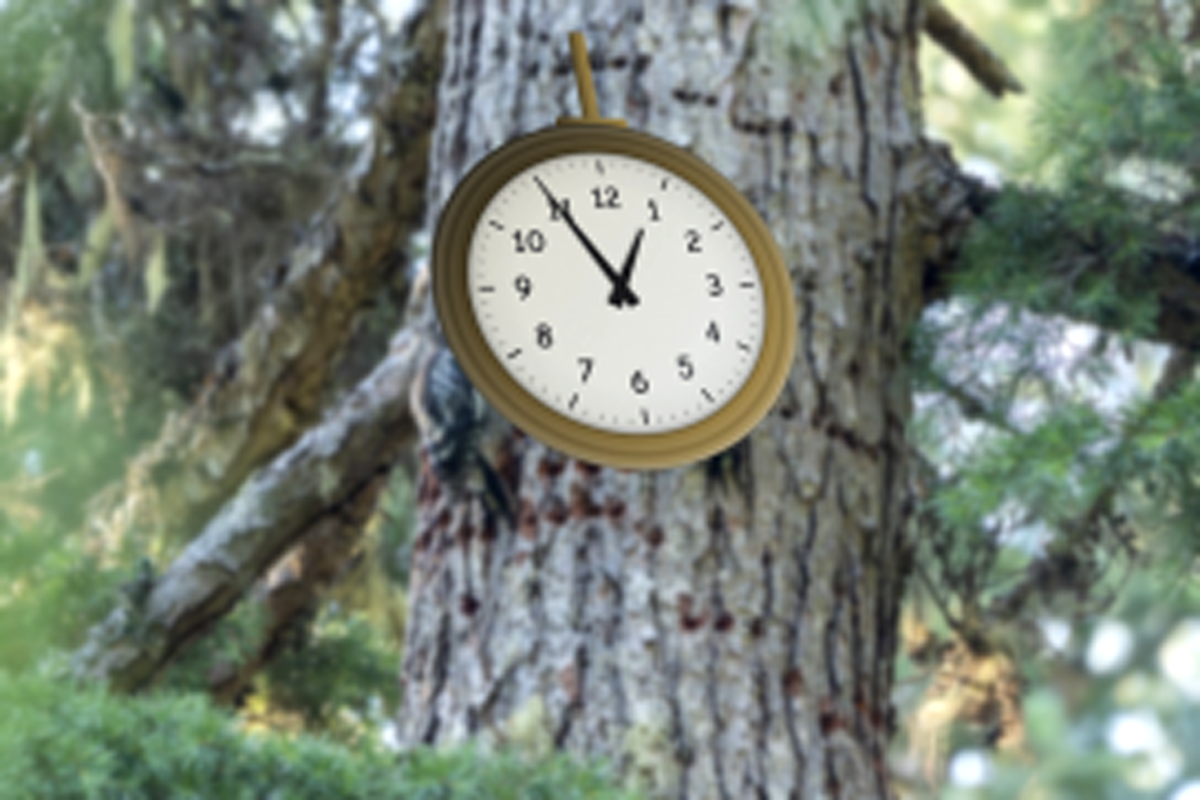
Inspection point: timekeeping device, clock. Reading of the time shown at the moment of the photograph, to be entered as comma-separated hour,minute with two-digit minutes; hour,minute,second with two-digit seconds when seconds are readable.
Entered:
12,55
